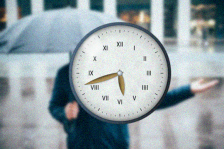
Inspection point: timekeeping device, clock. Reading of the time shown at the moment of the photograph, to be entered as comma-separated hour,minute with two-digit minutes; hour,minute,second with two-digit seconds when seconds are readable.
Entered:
5,42
